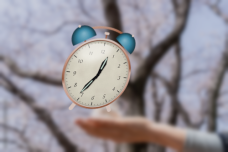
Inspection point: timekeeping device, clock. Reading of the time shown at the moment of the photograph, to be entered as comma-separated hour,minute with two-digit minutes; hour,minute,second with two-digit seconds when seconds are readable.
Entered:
12,36
